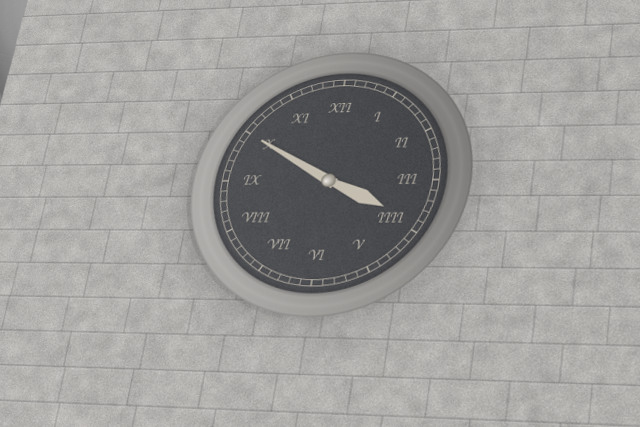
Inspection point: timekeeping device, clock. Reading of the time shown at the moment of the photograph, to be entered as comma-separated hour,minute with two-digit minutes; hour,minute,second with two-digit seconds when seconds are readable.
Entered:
3,50
